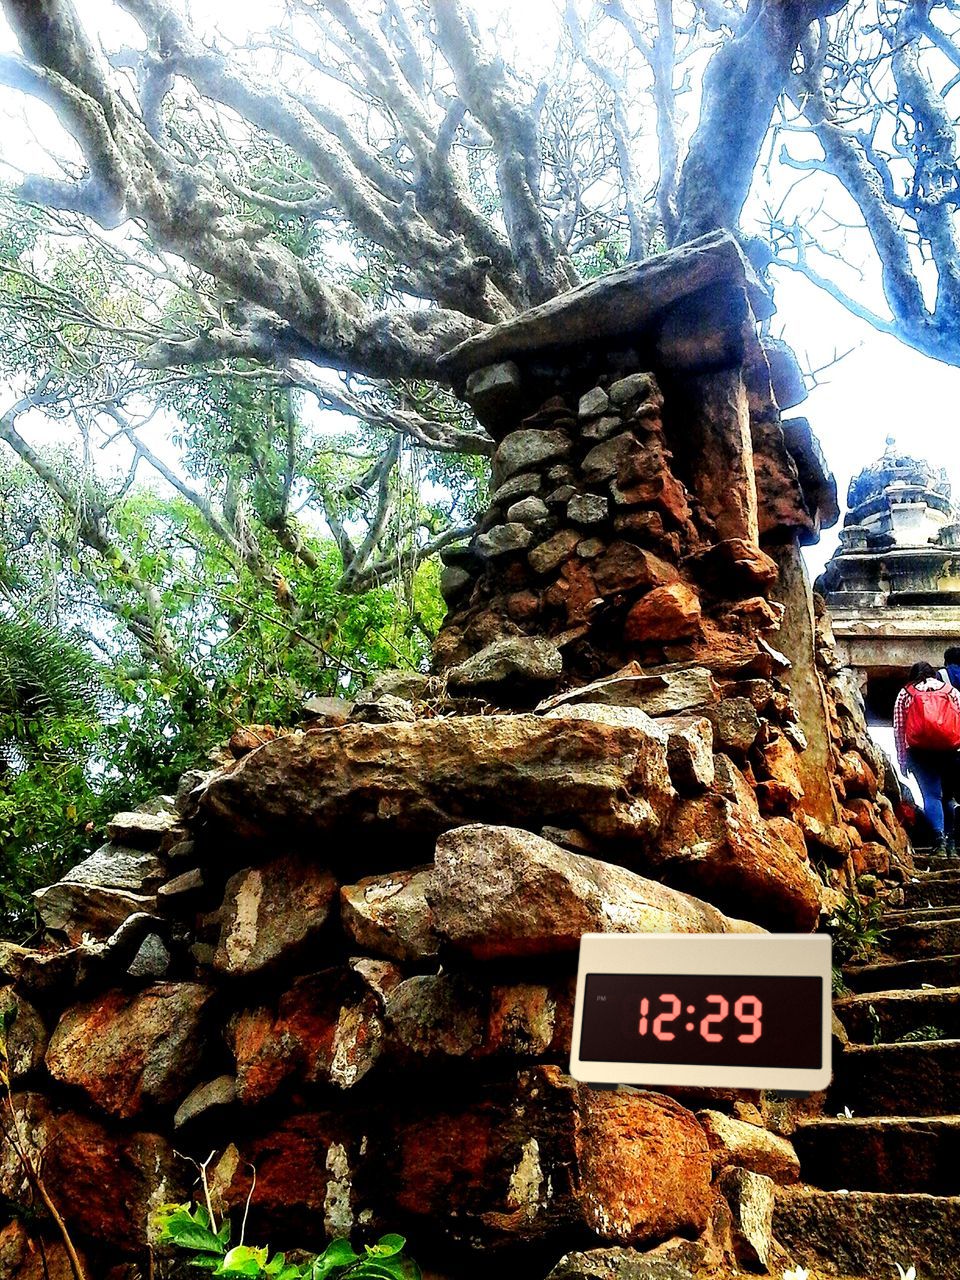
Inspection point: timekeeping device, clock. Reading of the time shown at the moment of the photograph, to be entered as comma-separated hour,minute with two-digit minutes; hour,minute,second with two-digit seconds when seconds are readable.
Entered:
12,29
